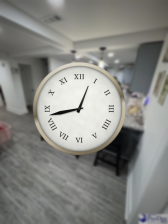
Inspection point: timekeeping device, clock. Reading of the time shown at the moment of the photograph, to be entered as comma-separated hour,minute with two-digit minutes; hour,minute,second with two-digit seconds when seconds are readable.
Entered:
12,43
